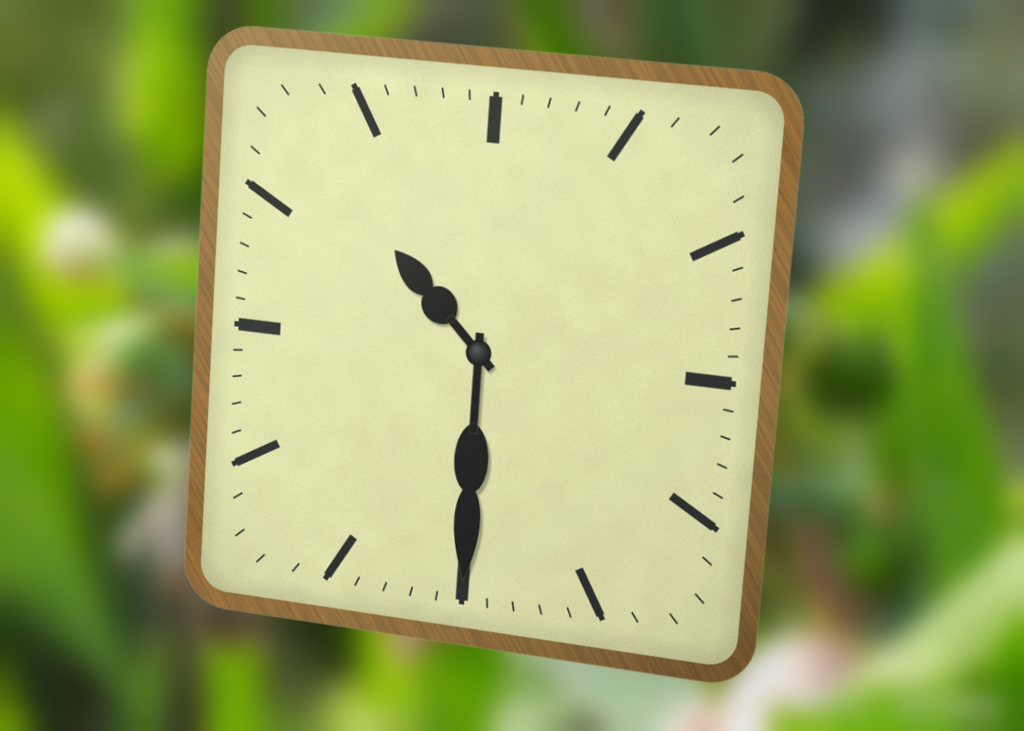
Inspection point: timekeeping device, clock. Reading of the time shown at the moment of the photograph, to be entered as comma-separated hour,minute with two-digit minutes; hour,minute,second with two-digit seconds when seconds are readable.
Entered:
10,30
